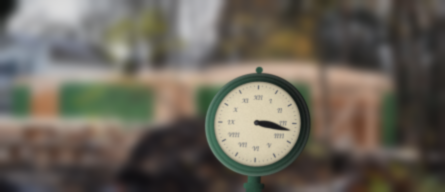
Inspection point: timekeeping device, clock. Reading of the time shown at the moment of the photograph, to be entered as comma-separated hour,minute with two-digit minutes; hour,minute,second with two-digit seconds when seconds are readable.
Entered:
3,17
